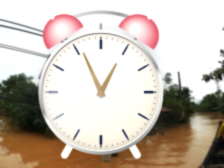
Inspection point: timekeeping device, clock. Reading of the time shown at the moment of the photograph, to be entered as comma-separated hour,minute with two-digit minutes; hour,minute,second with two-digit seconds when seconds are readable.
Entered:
12,56
